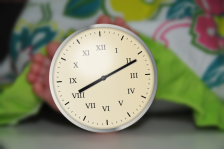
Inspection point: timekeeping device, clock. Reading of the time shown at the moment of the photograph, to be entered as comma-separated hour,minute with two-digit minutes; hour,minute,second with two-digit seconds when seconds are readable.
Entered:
8,11
